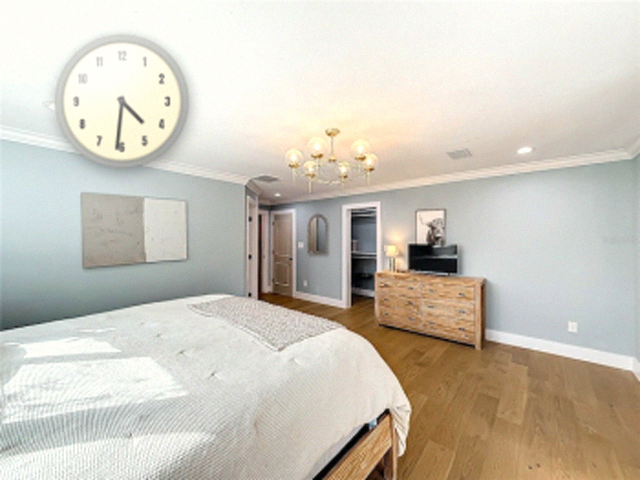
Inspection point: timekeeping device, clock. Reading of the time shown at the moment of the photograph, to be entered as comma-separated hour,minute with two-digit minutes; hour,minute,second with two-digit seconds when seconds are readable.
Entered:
4,31
